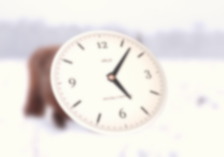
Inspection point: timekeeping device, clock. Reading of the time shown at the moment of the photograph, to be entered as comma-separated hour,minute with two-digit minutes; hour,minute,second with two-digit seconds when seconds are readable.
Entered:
5,07
